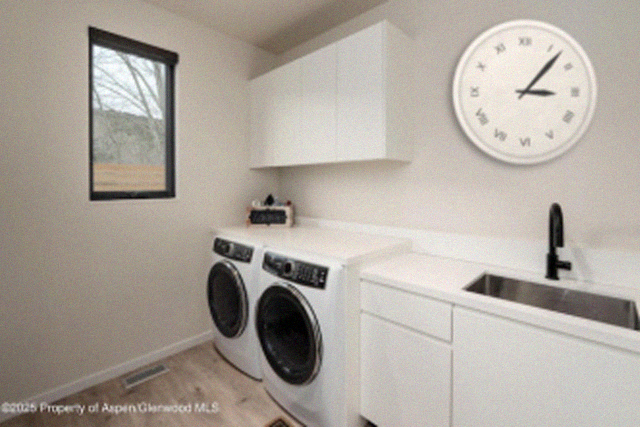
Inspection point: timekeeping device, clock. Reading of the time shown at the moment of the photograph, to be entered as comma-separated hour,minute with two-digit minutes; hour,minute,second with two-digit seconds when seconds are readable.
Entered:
3,07
